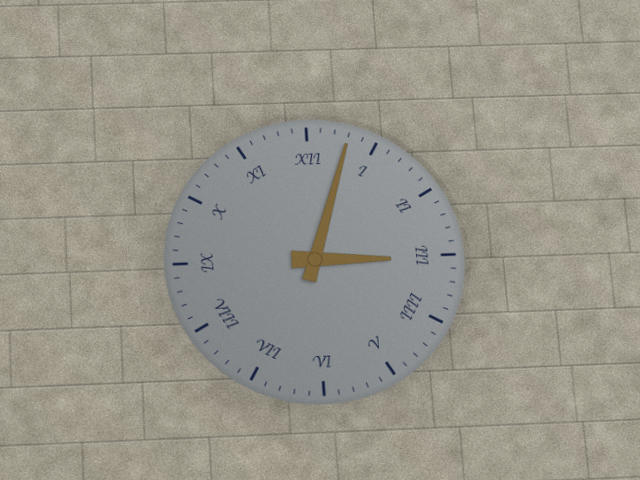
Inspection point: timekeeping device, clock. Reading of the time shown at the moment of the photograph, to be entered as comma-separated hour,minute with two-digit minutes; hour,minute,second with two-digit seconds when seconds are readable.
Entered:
3,03
